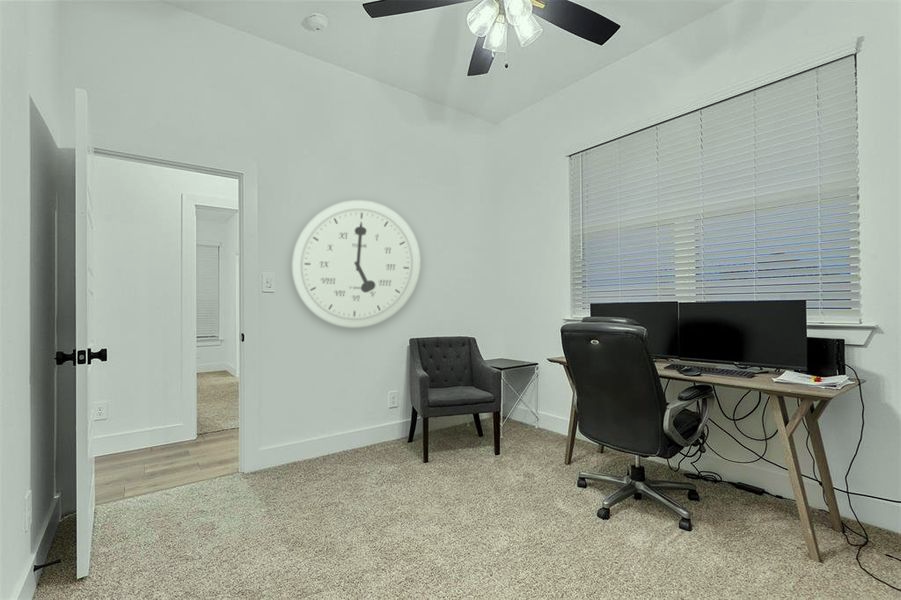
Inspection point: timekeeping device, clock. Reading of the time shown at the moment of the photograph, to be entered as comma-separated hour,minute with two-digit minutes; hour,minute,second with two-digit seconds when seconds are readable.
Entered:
5,00
